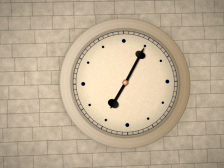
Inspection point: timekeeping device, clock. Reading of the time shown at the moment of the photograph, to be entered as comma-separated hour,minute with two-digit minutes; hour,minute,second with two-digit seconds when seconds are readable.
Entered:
7,05
